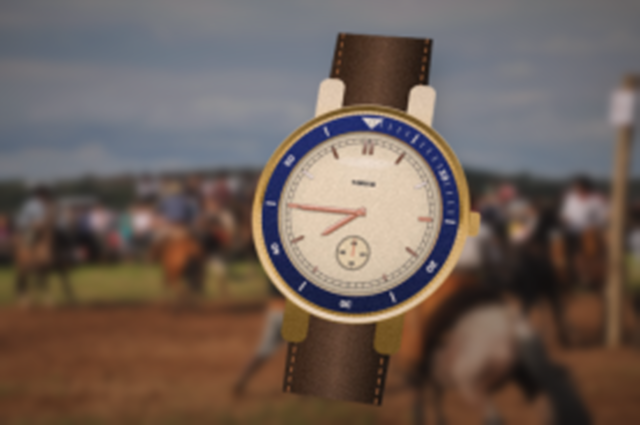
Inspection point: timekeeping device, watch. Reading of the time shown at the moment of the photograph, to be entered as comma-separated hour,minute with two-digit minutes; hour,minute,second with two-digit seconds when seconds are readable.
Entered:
7,45
